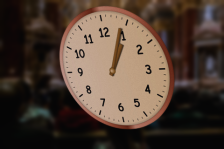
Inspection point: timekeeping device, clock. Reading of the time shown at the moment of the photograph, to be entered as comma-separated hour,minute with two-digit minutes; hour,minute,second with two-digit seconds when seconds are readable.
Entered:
1,04
